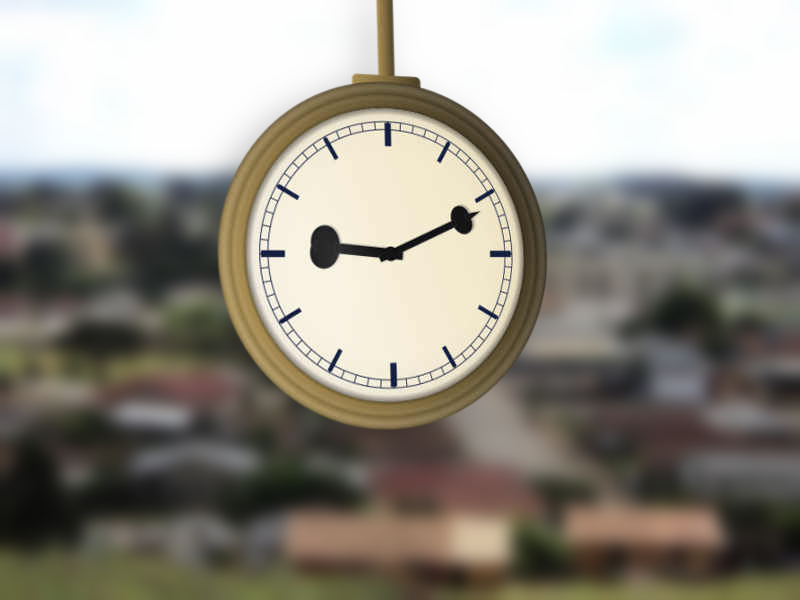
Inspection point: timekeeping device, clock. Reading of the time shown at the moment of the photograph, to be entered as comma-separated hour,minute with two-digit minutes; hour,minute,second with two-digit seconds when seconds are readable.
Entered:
9,11
